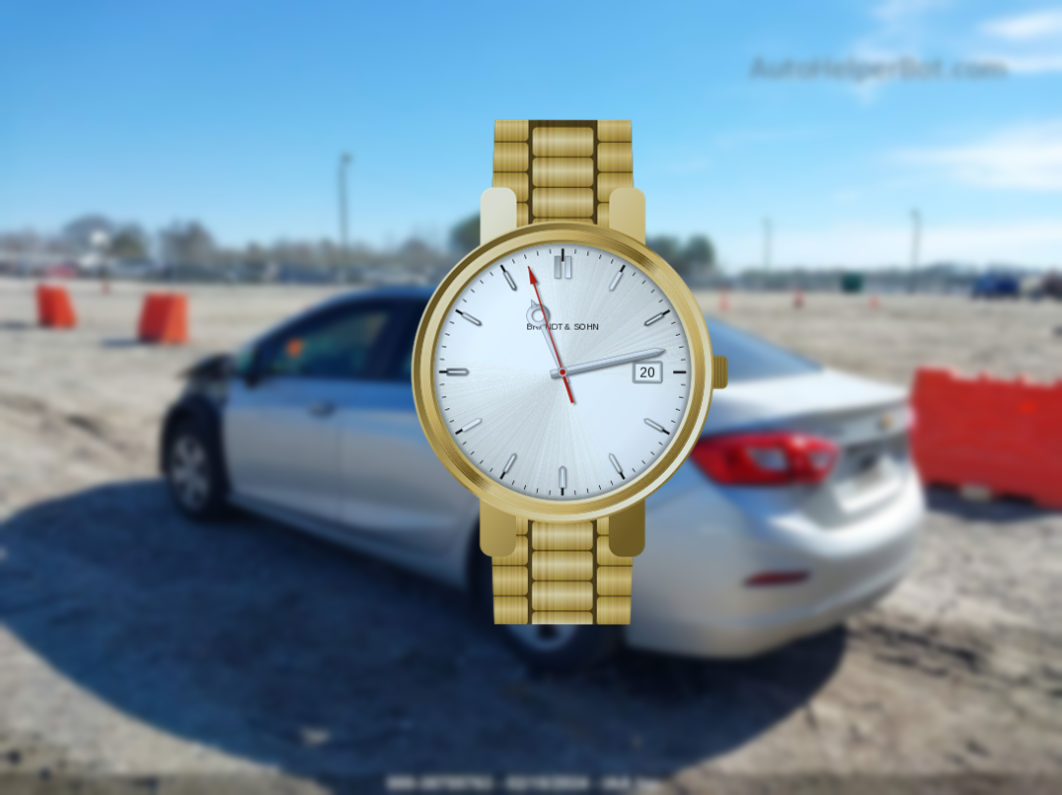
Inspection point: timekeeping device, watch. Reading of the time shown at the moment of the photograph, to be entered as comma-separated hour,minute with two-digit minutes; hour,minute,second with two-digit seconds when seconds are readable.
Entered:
11,12,57
